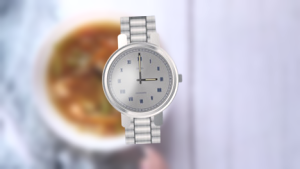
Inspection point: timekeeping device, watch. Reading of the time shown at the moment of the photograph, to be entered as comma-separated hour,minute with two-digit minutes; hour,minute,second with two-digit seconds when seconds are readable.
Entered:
3,00
